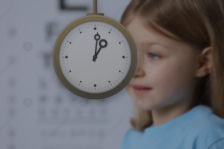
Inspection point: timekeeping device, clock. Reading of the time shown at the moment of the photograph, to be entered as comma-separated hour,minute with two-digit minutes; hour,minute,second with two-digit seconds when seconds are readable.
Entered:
1,01
